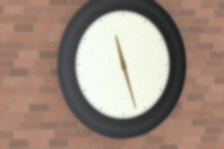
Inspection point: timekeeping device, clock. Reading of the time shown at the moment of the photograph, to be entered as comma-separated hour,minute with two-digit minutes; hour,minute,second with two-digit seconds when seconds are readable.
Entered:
11,27
